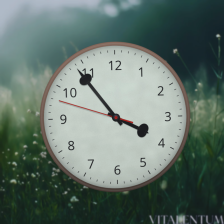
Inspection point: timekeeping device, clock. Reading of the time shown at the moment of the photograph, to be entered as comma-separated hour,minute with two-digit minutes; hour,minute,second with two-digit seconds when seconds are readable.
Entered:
3,53,48
